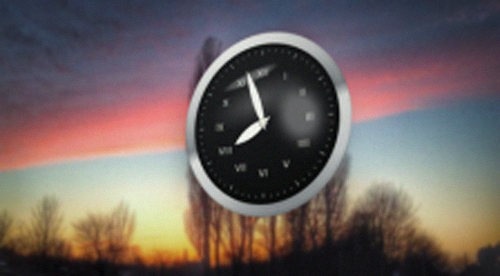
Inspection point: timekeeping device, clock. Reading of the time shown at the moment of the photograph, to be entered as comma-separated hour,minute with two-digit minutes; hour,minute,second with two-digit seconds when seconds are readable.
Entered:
7,57
